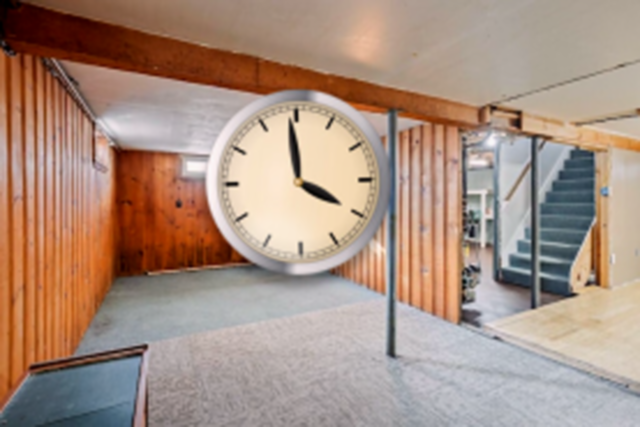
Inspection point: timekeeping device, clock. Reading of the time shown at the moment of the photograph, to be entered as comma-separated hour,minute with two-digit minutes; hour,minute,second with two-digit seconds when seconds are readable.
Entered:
3,59
